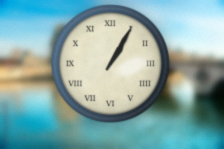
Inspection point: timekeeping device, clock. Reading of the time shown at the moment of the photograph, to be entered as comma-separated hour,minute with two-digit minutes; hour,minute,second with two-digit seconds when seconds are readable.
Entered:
1,05
